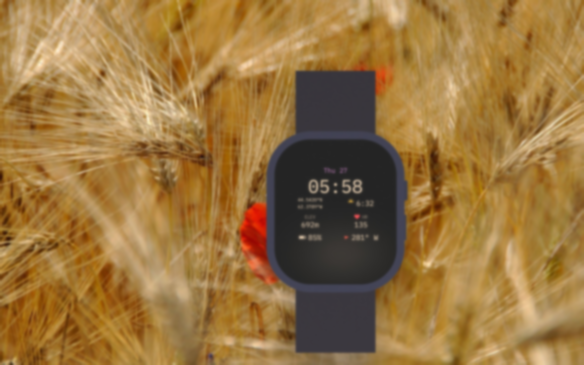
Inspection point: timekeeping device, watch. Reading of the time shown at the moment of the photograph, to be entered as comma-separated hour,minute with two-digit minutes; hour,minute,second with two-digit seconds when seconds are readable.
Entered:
5,58
